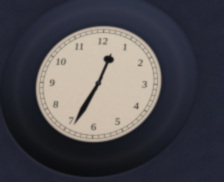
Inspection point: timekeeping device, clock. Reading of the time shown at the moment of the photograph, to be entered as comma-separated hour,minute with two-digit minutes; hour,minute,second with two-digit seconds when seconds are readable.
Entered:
12,34
